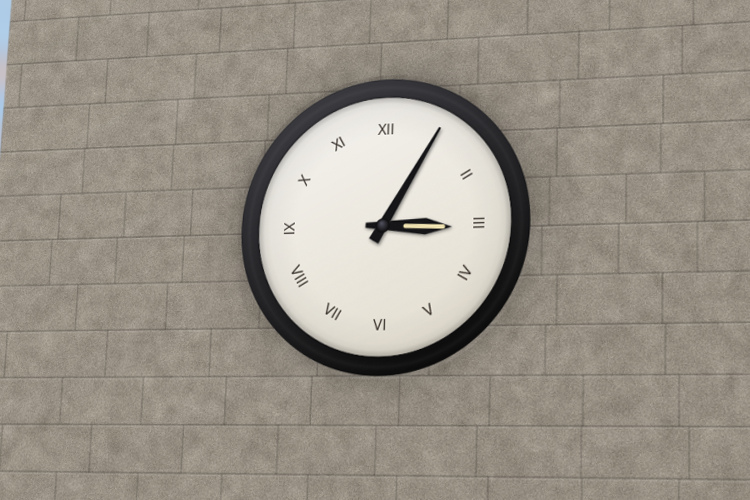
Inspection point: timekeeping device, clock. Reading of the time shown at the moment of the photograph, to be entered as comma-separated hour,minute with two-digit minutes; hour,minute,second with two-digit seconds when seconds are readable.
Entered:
3,05
